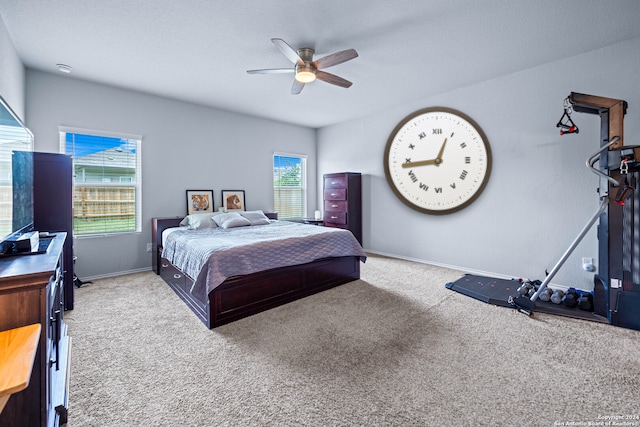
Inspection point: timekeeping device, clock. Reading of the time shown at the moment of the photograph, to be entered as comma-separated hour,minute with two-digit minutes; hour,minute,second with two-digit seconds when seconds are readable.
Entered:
12,44
